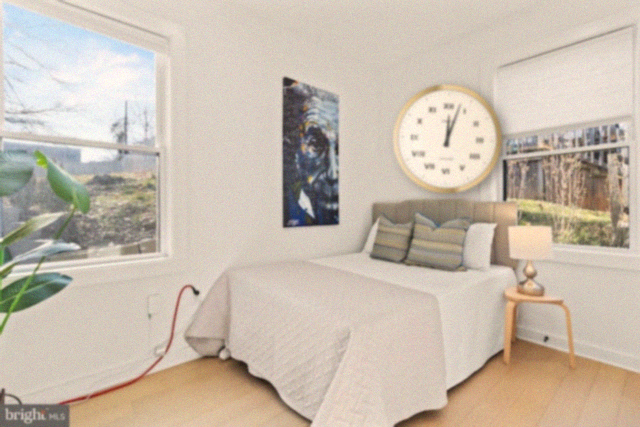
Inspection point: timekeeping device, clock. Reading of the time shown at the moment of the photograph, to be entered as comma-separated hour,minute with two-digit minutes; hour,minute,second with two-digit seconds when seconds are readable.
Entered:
12,03
